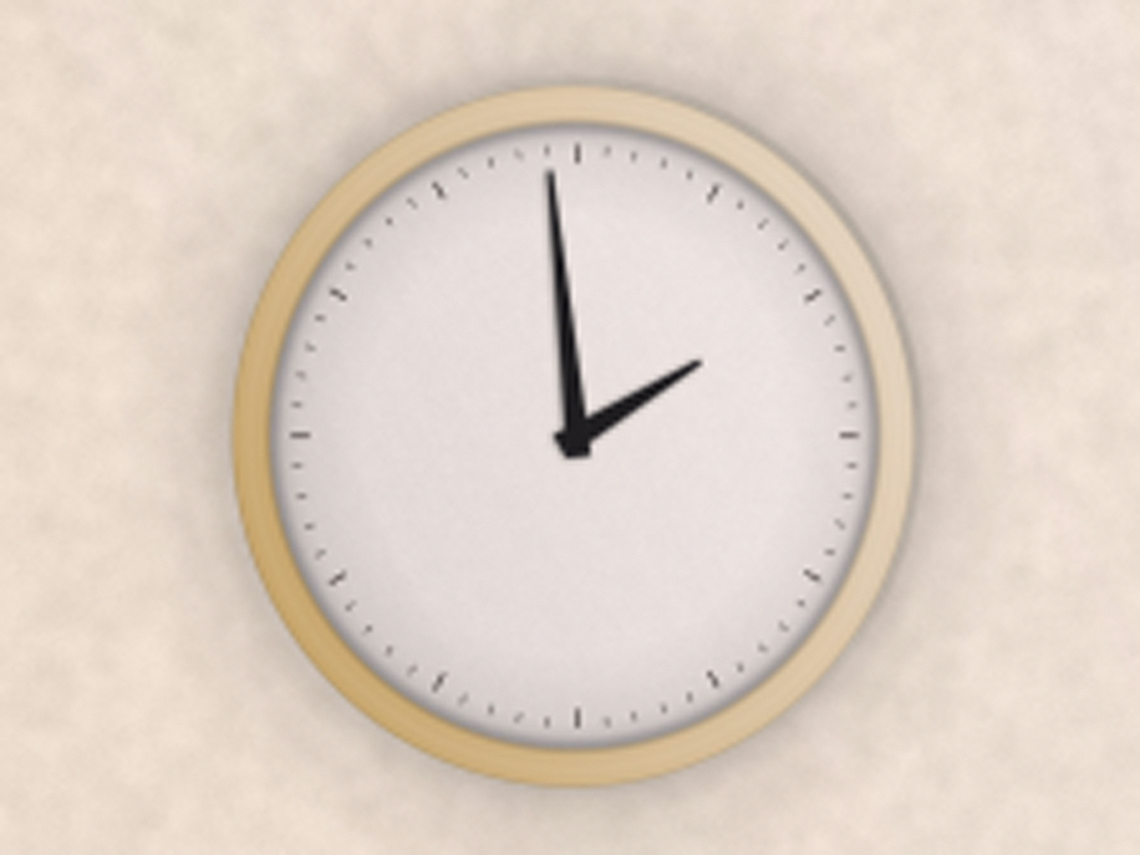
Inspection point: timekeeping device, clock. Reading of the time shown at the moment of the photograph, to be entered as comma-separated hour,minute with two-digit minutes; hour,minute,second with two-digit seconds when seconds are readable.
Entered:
1,59
